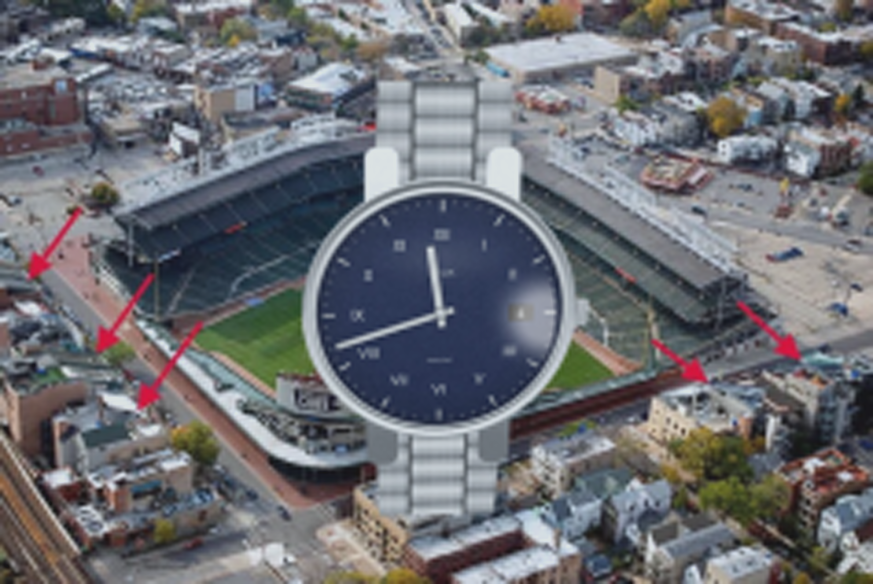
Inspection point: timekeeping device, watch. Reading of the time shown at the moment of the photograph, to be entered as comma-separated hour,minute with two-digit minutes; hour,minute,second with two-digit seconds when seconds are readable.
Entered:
11,42
